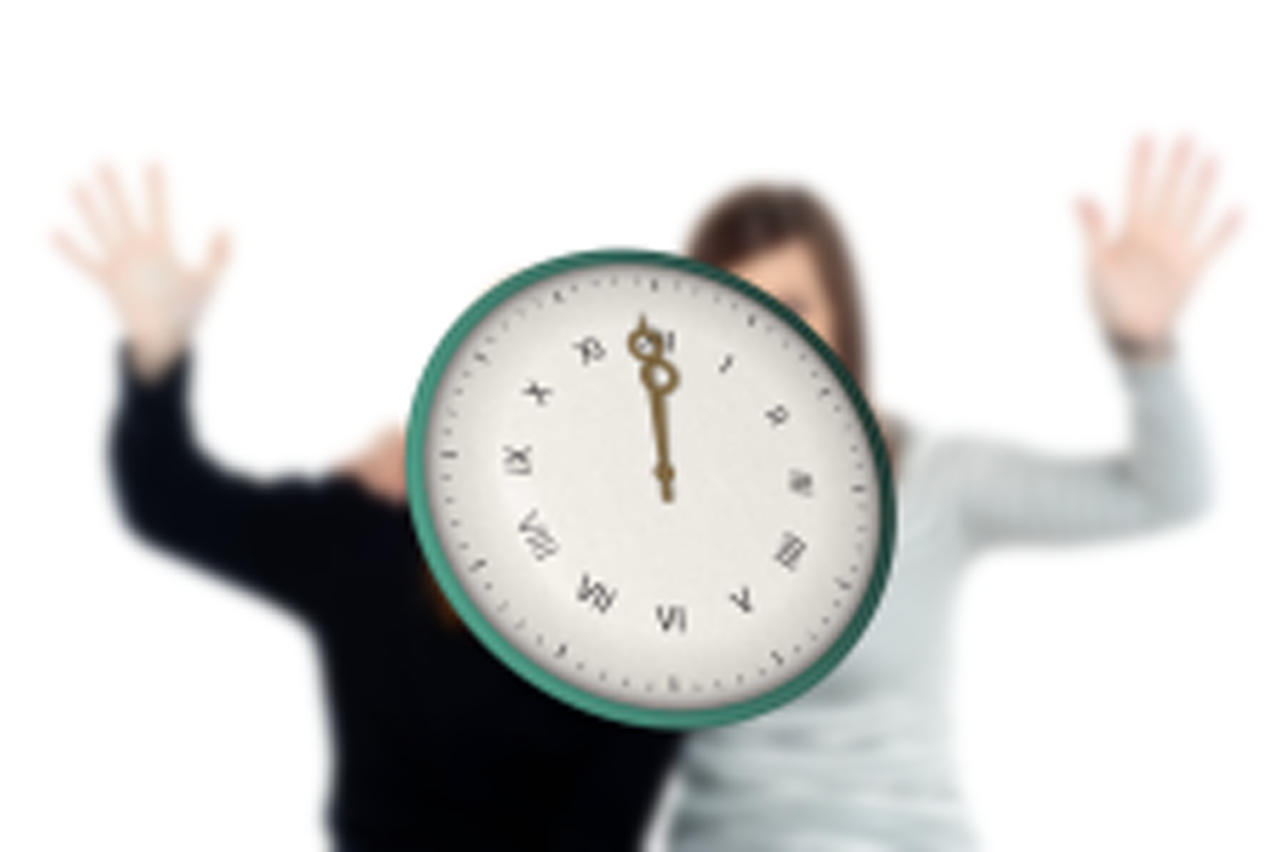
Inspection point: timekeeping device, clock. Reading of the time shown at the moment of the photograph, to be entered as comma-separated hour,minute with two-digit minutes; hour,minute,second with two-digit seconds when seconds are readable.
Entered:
11,59
